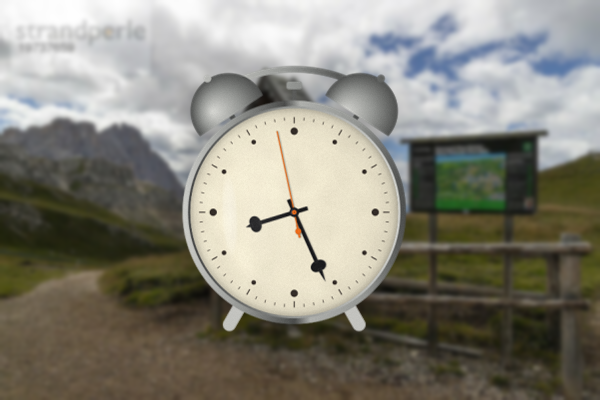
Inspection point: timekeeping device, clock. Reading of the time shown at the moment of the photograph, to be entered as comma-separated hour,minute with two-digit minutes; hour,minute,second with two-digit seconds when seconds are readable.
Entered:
8,25,58
